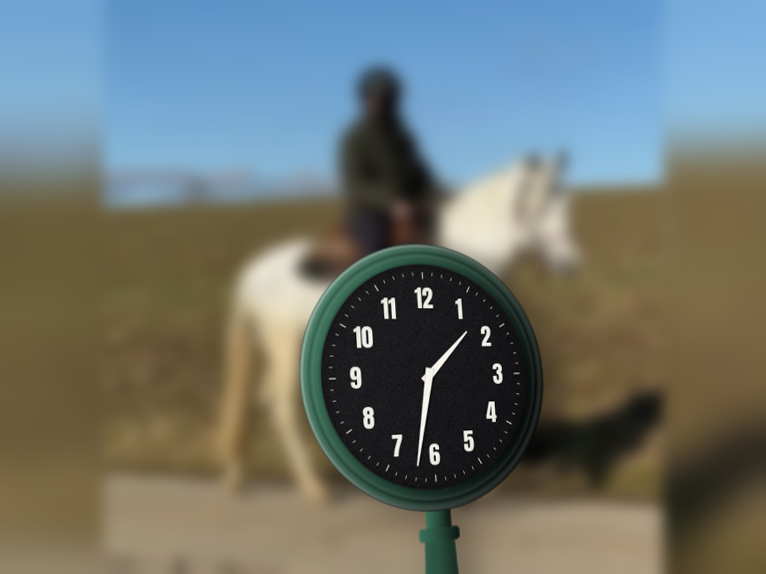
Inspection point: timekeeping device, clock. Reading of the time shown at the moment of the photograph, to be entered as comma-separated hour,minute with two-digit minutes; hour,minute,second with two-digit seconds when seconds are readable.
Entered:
1,32
